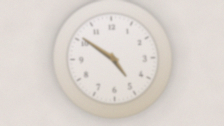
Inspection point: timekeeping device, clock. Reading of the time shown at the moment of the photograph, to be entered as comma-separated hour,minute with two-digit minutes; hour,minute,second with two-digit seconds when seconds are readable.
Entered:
4,51
